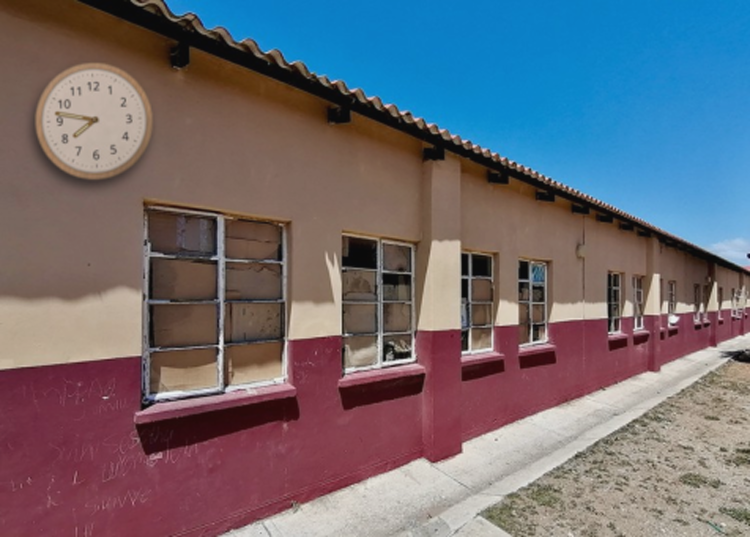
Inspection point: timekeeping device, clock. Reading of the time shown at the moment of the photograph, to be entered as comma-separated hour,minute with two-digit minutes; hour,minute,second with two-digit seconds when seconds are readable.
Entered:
7,47
